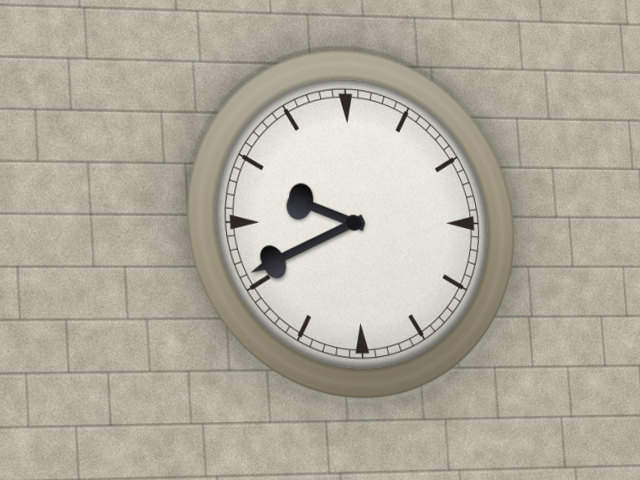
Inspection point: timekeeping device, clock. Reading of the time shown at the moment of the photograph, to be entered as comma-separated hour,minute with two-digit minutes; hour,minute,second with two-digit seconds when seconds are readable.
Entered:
9,41
